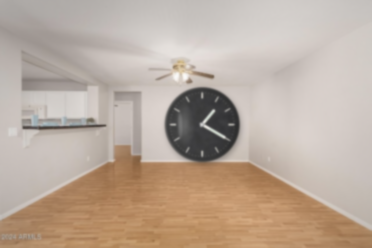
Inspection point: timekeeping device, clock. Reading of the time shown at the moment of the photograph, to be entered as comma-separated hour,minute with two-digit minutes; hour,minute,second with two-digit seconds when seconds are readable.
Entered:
1,20
